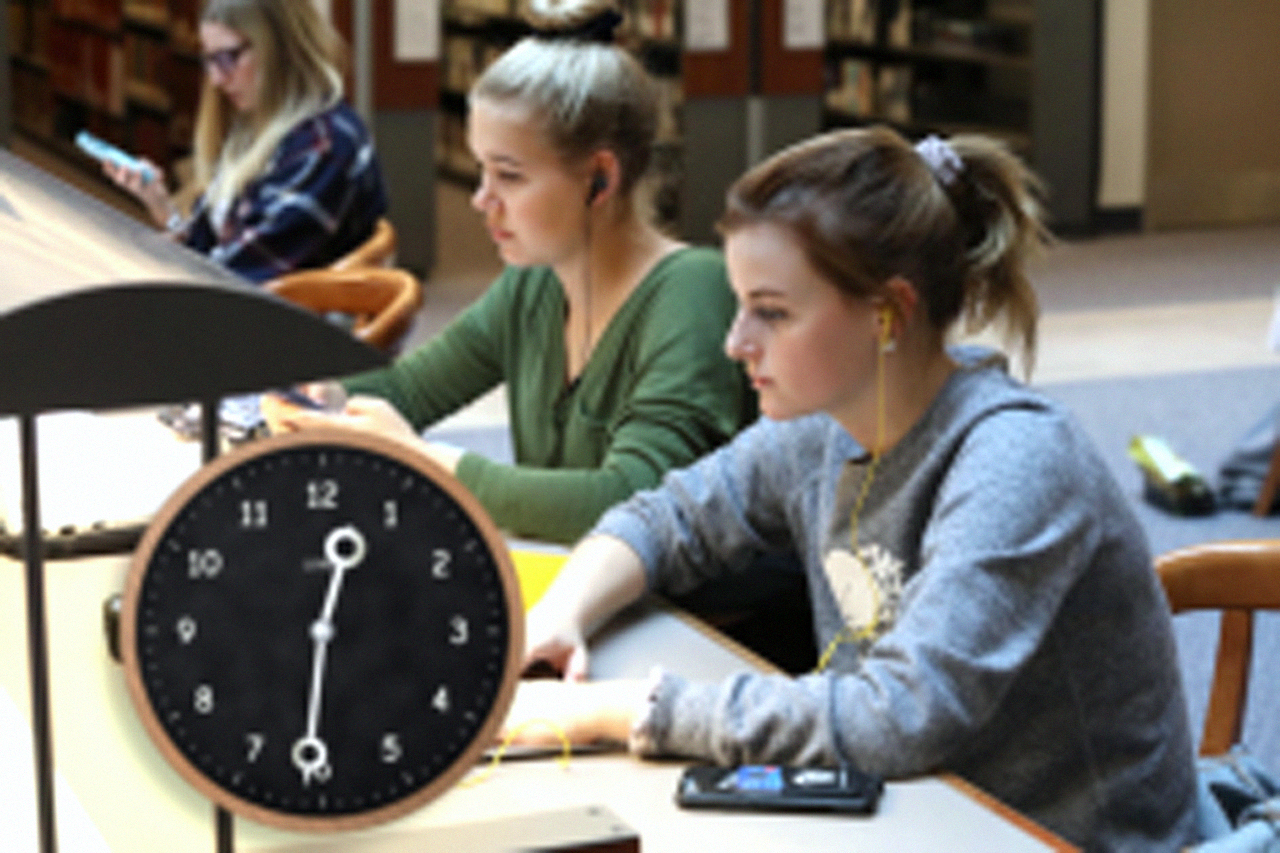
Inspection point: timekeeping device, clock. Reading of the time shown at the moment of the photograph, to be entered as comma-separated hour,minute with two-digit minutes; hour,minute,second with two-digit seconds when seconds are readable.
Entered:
12,31
